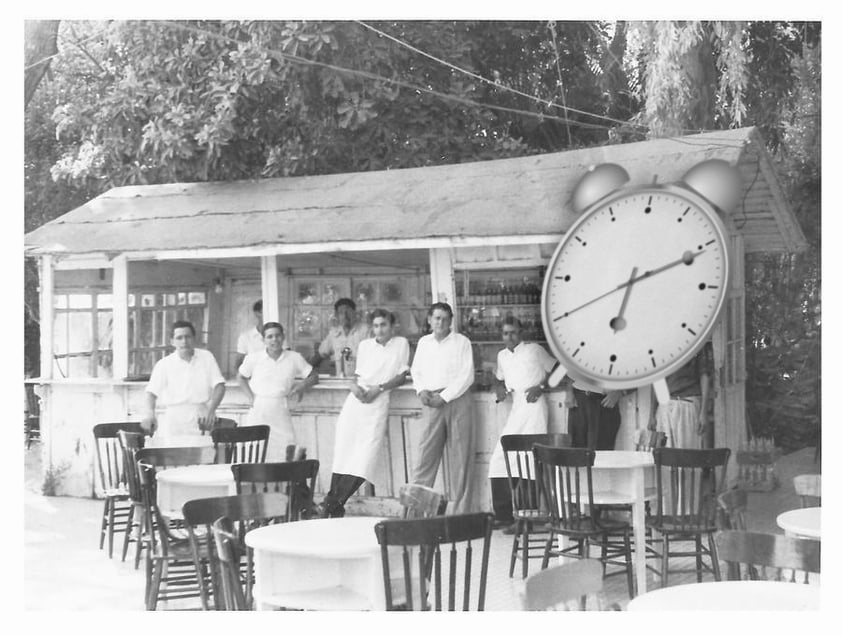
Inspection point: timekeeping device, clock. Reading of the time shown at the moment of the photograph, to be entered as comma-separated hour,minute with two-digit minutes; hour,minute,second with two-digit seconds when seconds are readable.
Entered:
6,10,40
